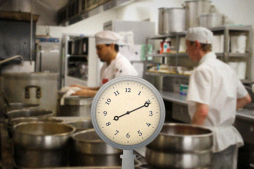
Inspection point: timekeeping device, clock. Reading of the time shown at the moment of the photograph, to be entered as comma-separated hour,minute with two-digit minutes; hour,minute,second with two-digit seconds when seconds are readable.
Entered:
8,11
